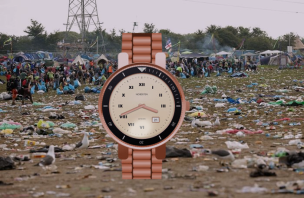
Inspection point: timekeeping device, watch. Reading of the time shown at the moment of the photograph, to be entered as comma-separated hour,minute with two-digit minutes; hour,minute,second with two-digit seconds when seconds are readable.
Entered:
3,41
